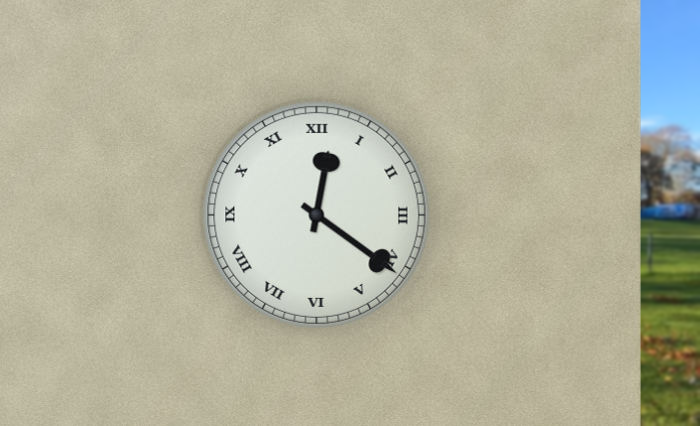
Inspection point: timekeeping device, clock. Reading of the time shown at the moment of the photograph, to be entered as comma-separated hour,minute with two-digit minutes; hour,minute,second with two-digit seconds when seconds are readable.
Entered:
12,21
